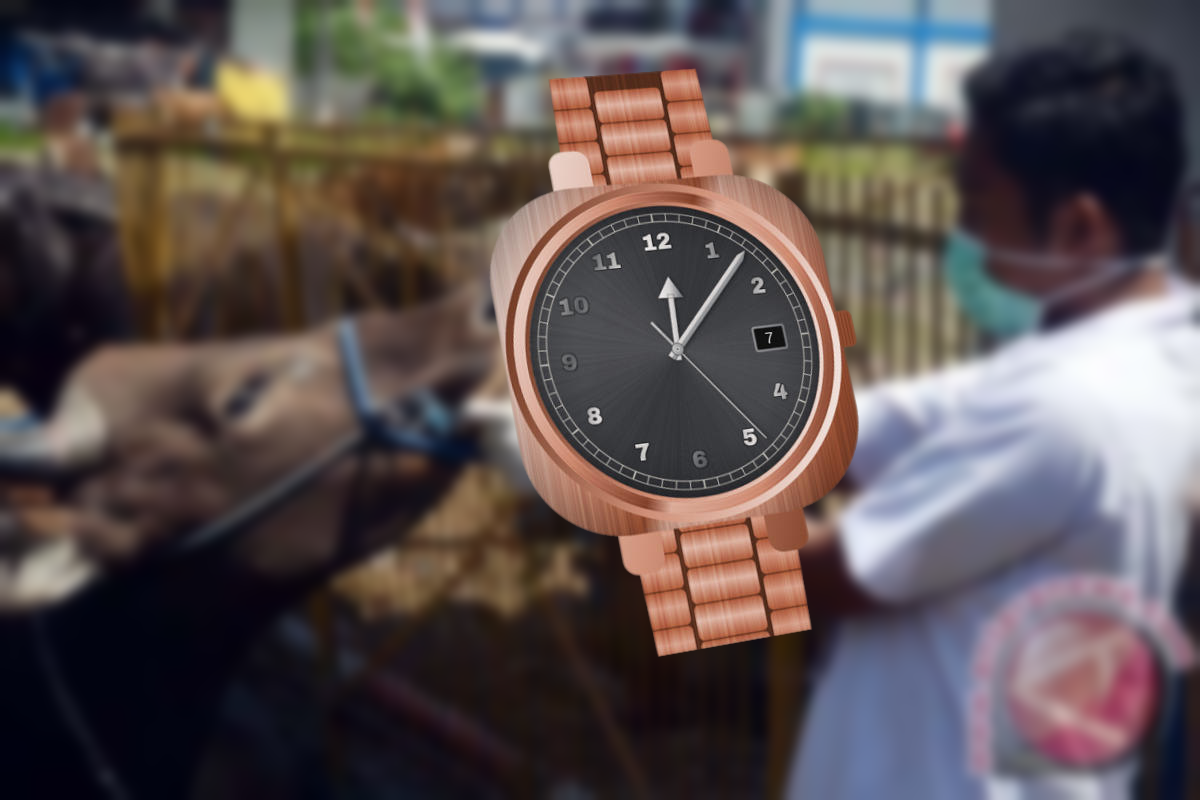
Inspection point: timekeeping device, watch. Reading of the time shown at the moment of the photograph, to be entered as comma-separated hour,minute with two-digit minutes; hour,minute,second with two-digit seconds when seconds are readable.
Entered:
12,07,24
